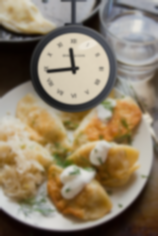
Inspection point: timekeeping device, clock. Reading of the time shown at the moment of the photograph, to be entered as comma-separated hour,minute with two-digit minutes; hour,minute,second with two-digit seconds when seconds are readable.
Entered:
11,44
